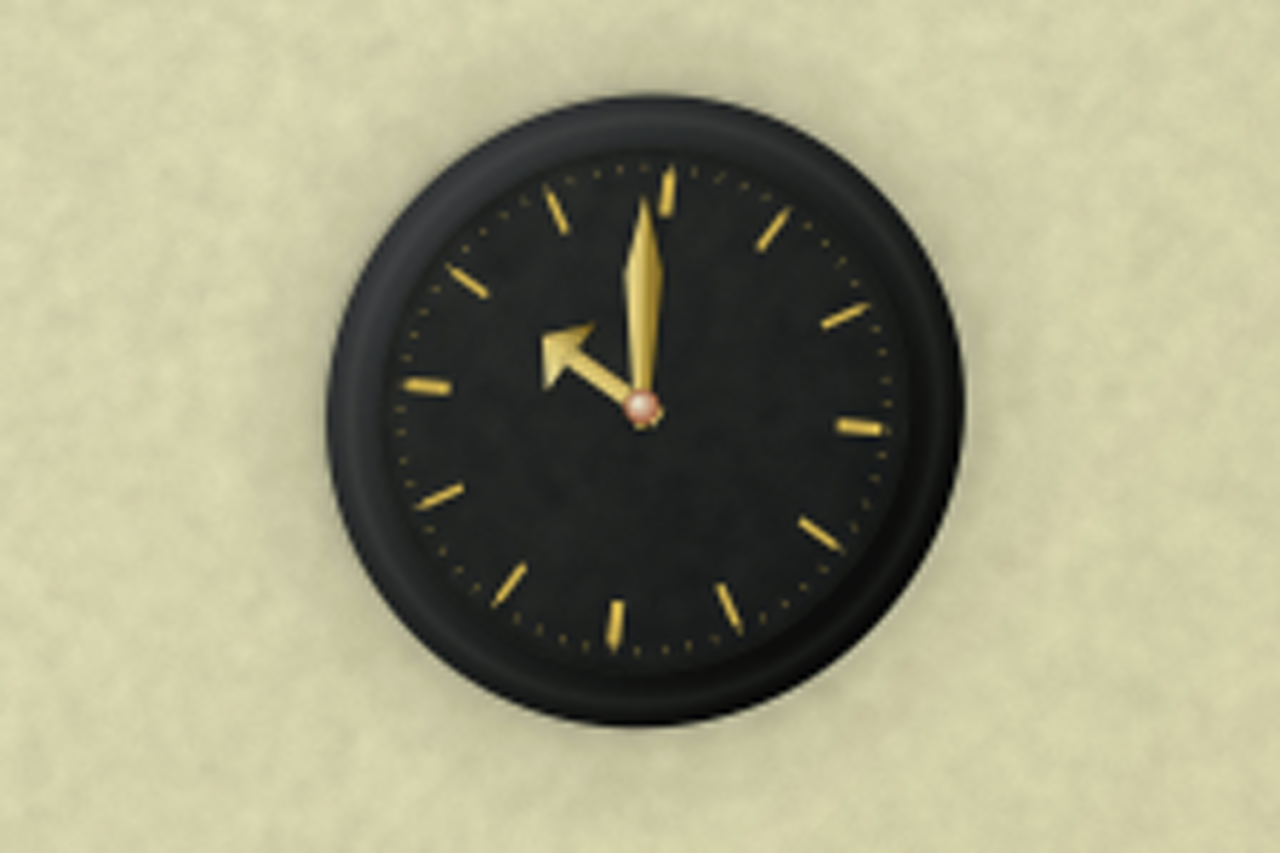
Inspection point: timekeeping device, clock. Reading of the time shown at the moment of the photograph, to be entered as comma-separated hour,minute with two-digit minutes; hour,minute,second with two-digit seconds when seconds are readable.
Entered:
9,59
